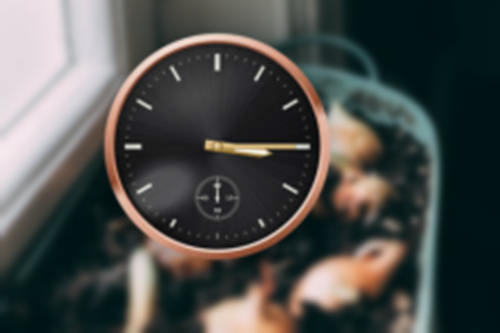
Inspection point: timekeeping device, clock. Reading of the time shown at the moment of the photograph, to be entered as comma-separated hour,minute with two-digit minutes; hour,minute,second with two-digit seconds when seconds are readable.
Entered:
3,15
